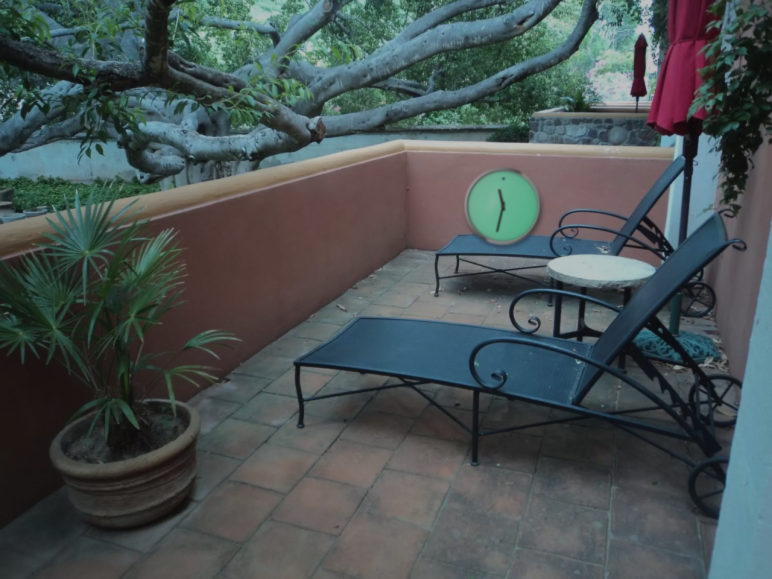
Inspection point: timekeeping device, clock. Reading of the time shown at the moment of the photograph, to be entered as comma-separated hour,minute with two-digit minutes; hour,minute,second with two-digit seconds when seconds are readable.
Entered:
11,32
